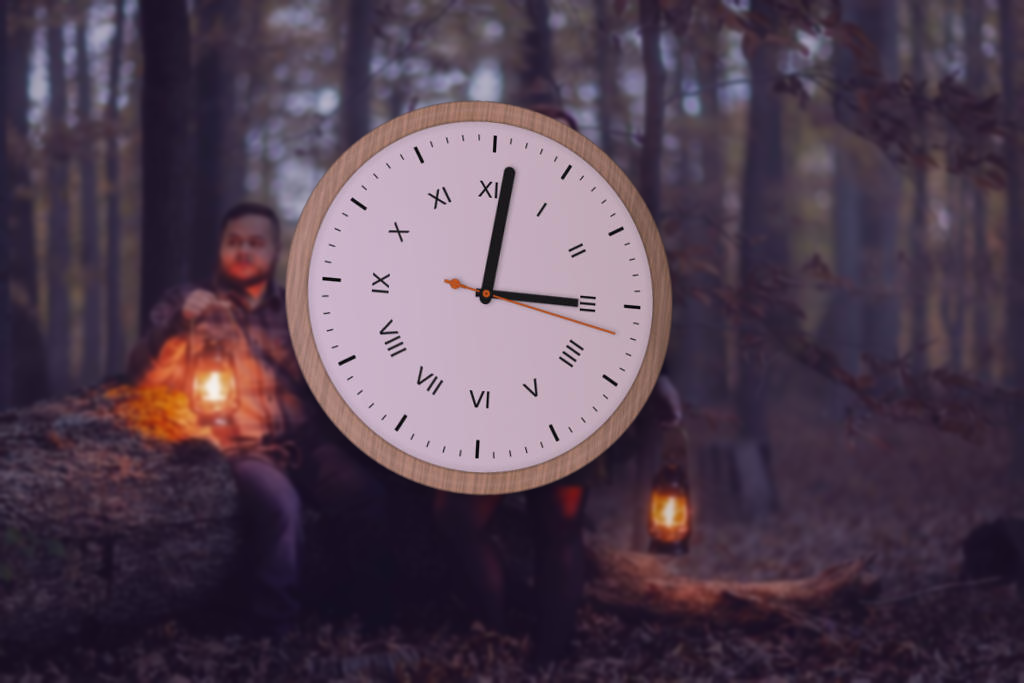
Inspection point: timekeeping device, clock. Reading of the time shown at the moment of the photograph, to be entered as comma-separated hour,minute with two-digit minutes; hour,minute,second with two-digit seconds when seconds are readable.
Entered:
3,01,17
